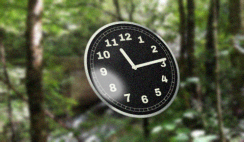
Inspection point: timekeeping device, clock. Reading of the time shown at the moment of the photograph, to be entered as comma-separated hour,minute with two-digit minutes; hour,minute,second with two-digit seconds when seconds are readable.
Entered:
11,14
